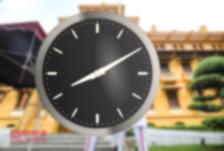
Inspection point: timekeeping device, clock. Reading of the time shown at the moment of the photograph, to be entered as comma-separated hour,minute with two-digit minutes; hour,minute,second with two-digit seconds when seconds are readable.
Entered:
8,10
